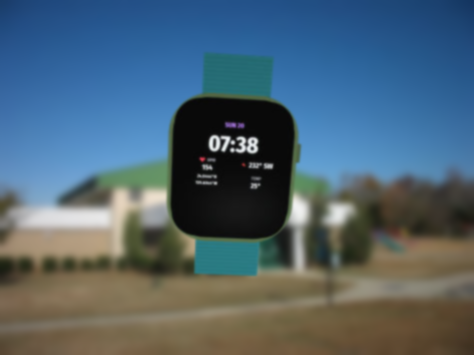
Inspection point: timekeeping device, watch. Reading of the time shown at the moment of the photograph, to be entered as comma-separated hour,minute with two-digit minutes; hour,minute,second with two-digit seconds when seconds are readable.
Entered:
7,38
